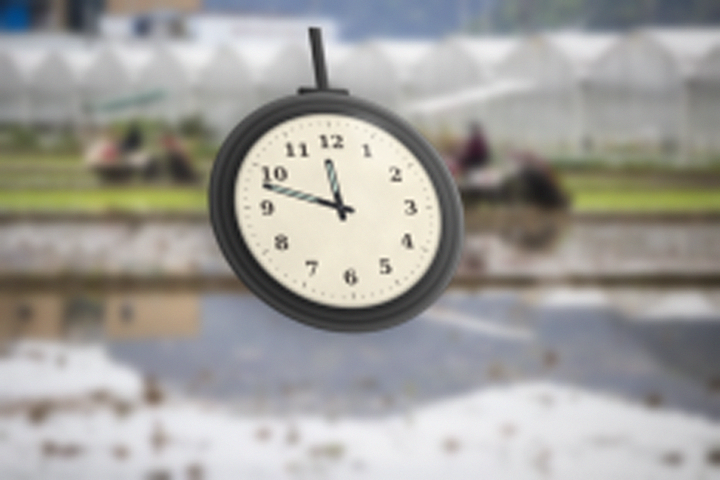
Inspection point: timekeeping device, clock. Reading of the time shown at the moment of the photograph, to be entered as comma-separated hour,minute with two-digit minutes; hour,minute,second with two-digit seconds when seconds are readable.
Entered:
11,48
